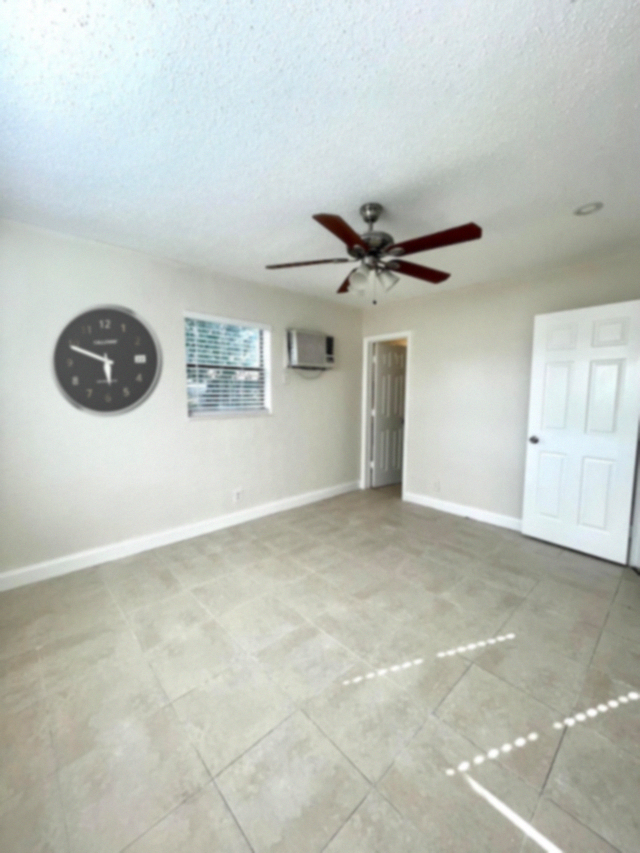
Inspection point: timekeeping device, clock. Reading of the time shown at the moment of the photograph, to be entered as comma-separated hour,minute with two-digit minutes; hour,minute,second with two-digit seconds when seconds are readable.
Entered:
5,49
